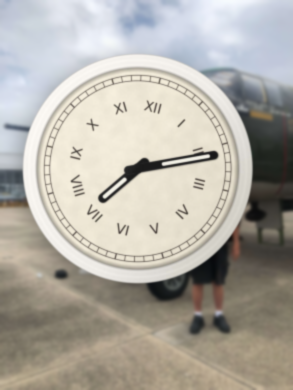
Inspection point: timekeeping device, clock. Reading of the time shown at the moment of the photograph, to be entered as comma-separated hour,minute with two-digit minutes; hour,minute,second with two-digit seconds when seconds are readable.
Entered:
7,11
